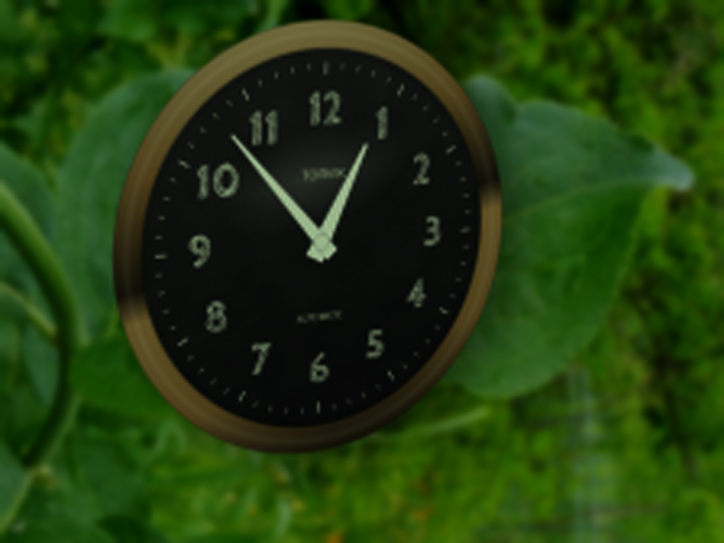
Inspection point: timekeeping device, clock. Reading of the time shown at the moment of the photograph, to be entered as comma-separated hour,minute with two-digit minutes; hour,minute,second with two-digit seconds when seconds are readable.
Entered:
12,53
